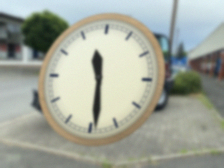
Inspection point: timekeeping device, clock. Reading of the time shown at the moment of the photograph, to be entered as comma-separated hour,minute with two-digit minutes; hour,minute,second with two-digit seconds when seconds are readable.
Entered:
11,29
